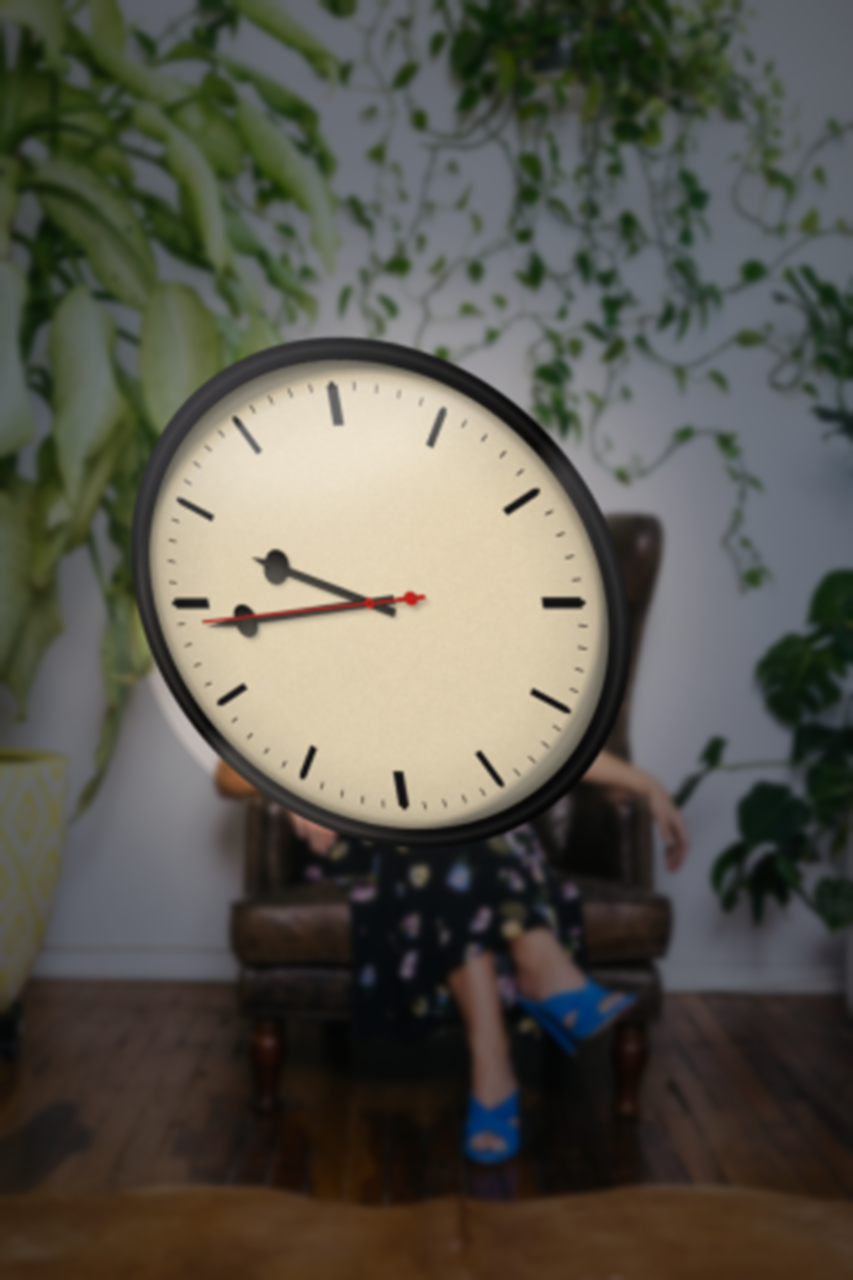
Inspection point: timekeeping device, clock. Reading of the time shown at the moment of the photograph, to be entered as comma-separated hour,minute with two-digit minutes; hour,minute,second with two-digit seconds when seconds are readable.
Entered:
9,43,44
